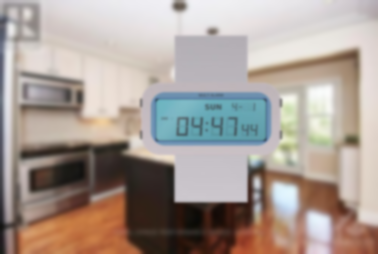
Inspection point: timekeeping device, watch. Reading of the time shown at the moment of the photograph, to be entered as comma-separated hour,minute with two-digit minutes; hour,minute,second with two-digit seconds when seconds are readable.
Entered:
4,47,44
